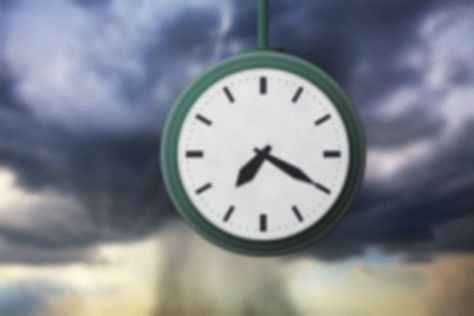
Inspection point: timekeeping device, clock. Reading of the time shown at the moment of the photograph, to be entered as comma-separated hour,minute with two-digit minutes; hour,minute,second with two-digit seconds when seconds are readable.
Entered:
7,20
